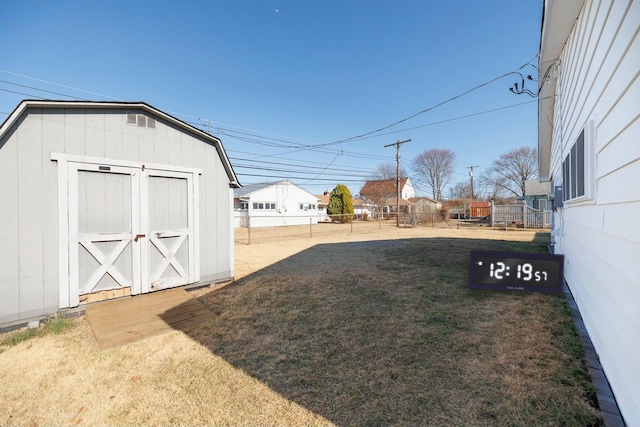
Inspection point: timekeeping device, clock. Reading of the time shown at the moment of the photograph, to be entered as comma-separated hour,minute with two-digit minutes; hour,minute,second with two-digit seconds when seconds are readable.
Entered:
12,19,57
